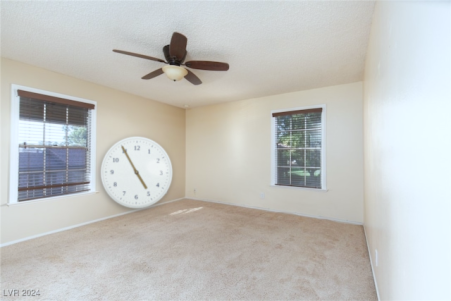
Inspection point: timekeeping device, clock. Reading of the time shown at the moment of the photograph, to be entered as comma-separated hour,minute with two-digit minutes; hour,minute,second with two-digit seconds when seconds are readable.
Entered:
4,55
